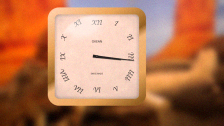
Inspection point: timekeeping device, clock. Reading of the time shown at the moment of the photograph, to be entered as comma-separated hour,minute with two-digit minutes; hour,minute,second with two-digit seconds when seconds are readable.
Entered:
3,16
